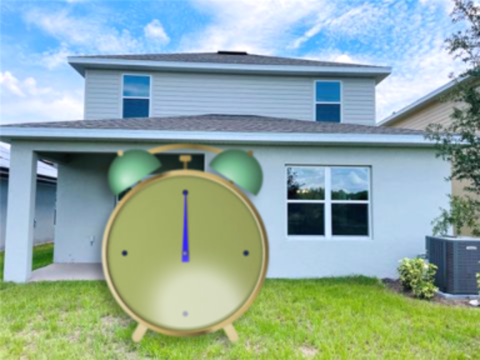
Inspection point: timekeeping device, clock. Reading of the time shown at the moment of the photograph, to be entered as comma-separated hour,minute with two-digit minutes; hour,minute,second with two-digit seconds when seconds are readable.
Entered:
12,00
